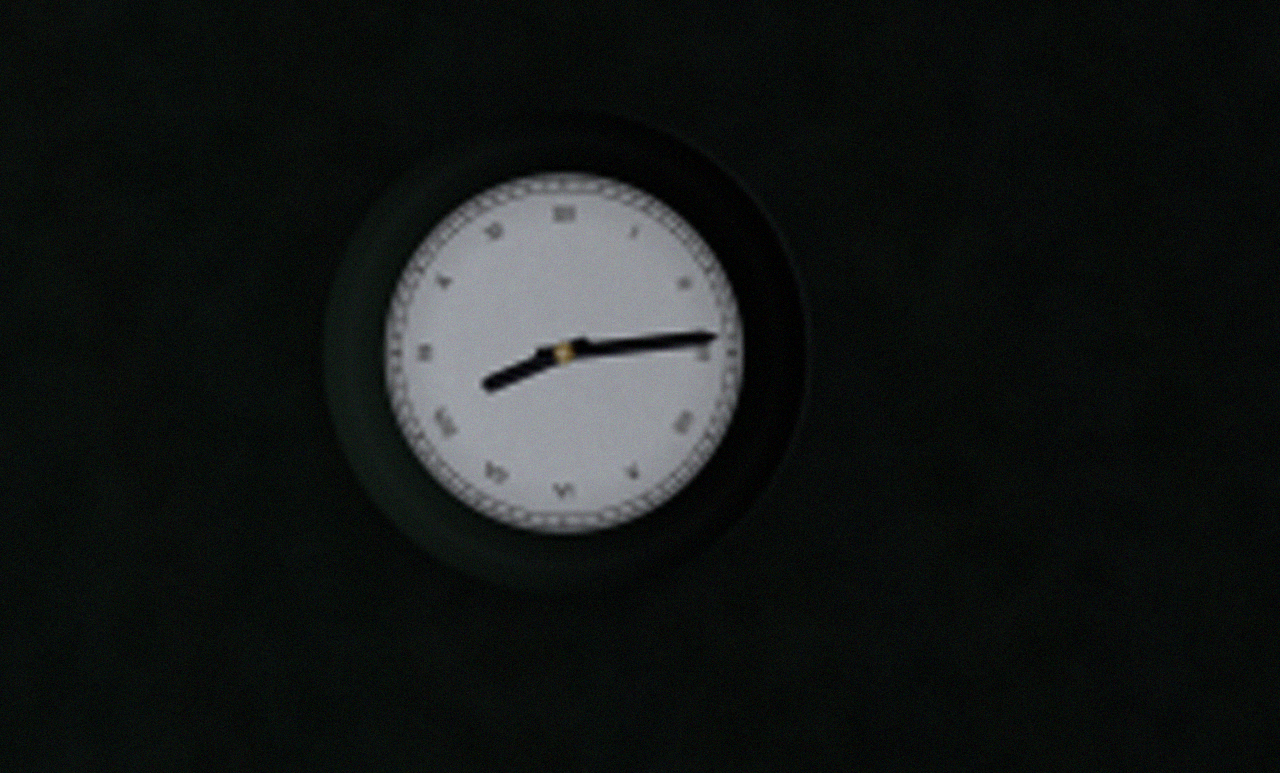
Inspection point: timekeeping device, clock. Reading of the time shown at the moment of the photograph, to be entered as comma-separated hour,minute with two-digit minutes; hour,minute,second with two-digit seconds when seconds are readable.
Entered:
8,14
